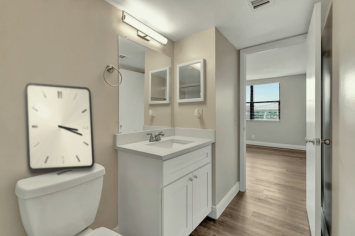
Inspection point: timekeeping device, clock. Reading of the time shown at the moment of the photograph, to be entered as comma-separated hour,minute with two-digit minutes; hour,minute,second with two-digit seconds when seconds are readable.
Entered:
3,18
